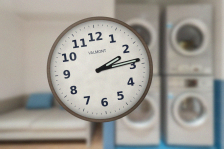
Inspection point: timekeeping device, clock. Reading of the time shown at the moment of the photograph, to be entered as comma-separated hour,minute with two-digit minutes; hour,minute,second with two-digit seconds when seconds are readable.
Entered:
2,14
